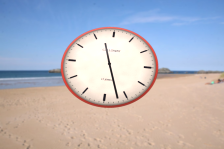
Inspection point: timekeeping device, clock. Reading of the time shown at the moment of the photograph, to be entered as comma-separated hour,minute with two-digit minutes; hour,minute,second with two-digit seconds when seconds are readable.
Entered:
11,27
